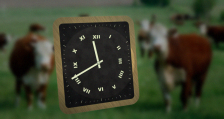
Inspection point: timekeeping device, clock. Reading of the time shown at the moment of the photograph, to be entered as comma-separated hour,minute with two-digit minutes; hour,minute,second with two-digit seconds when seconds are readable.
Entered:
11,41
